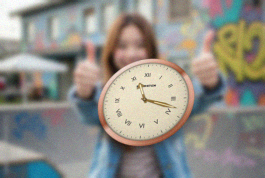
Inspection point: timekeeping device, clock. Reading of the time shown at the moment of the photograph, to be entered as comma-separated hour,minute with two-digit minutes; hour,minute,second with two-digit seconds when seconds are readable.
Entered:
11,18
